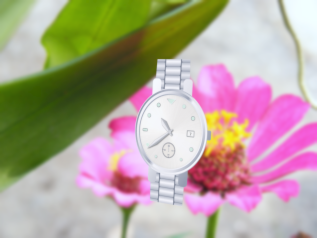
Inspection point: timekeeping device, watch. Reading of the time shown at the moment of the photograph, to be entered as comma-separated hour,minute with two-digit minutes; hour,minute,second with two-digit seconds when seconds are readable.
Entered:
10,39
